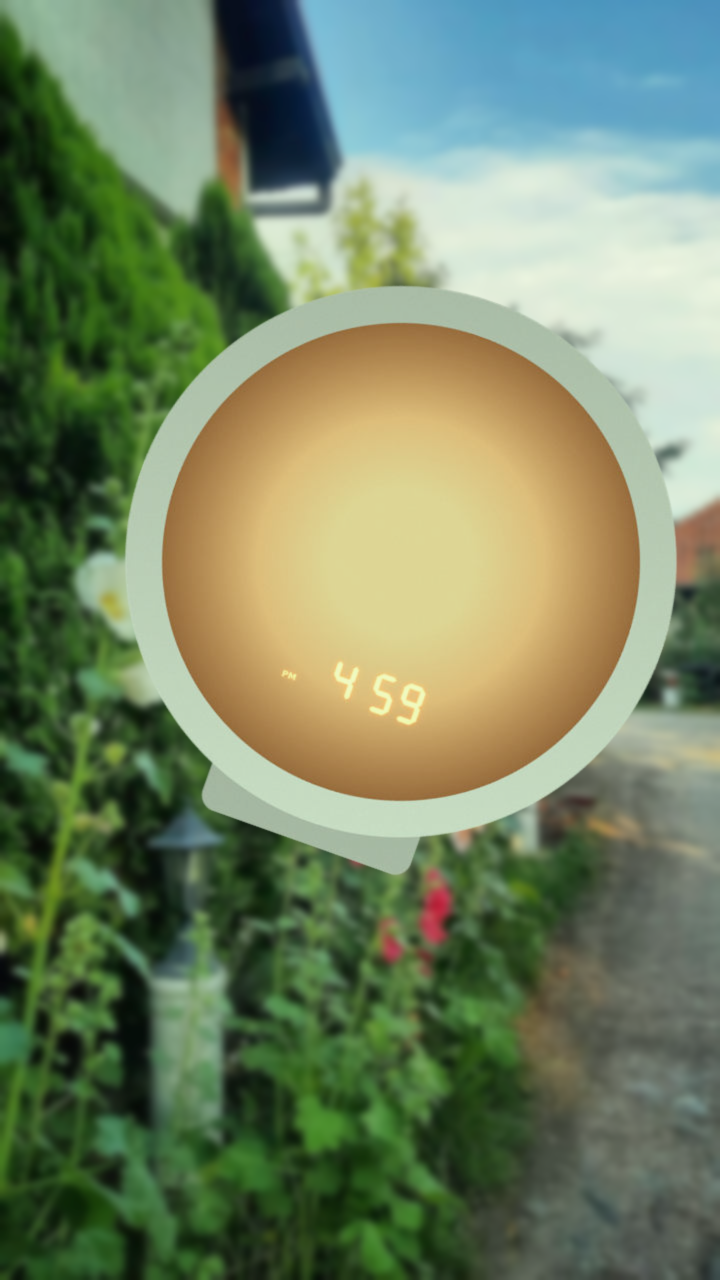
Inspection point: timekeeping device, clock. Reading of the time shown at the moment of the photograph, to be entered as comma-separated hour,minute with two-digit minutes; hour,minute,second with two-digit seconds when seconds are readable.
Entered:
4,59
